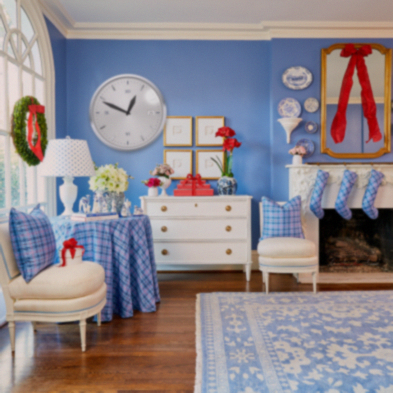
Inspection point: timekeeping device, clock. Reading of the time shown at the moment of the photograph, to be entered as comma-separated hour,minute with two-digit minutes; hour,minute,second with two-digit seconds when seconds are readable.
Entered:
12,49
